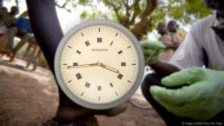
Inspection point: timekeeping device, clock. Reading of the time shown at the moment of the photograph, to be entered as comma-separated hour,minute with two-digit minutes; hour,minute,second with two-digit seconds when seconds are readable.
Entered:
3,44
